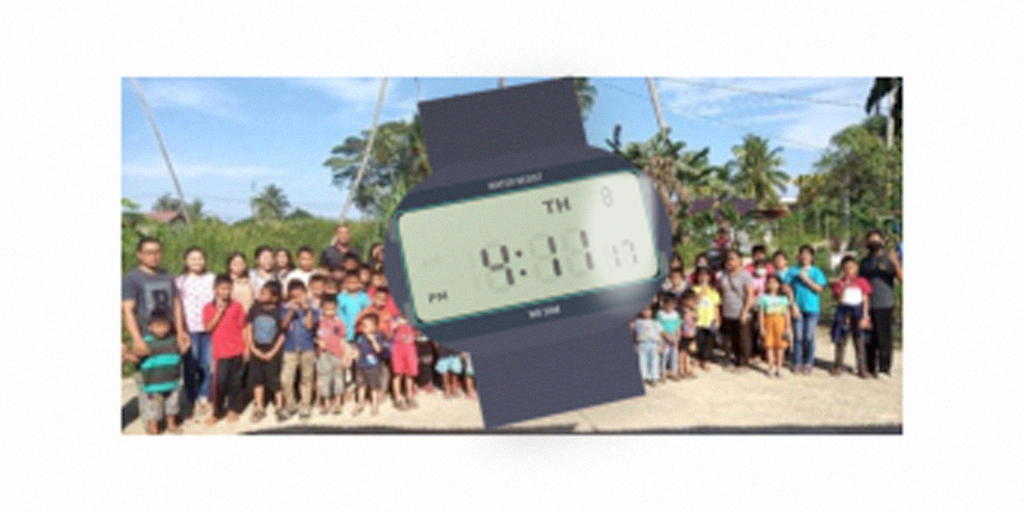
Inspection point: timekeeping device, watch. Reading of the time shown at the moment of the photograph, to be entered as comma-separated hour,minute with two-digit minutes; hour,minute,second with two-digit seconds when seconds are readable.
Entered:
4,11,17
